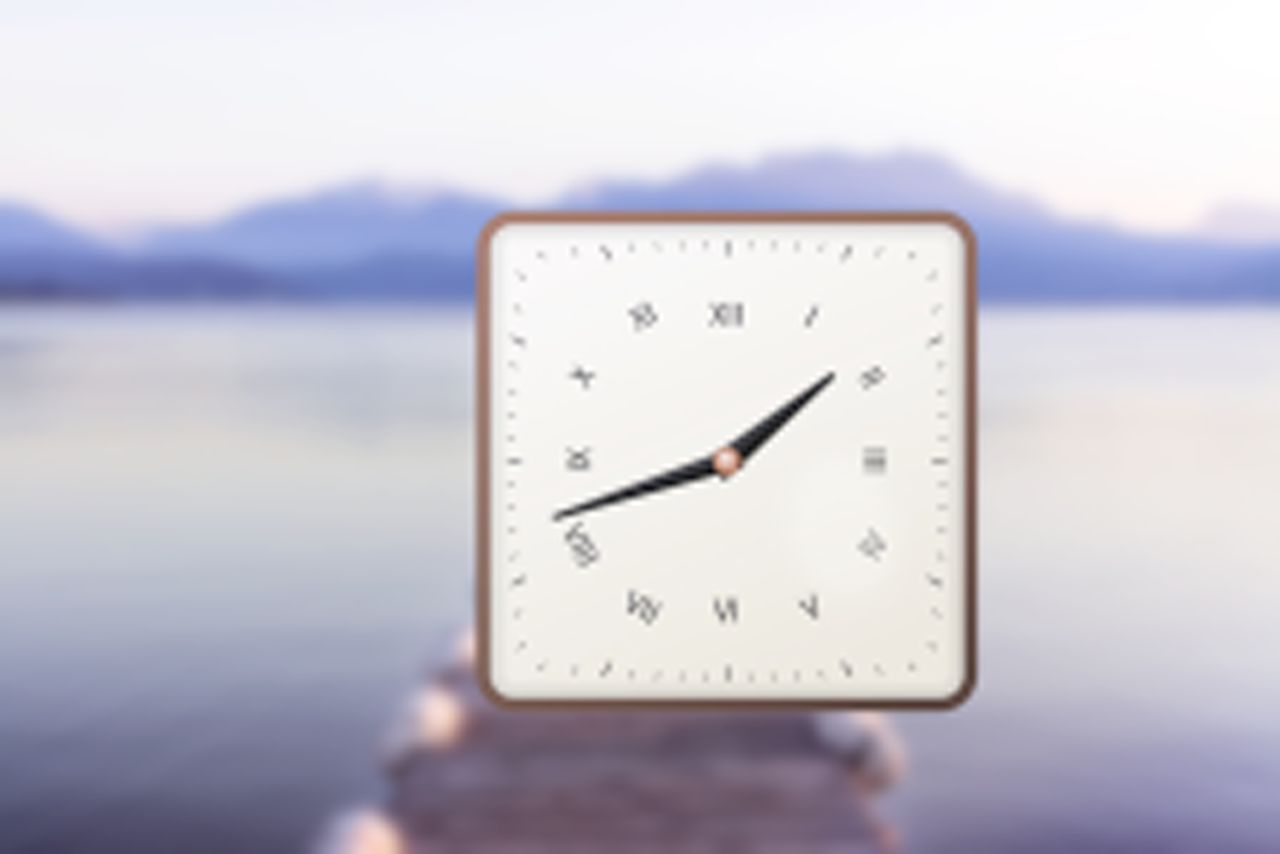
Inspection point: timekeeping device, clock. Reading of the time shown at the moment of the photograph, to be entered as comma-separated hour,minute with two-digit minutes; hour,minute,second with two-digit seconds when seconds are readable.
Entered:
1,42
